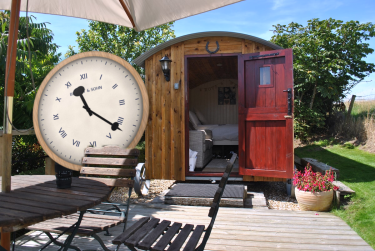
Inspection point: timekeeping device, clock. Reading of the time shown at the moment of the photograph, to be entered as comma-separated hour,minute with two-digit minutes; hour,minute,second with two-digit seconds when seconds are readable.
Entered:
11,22
